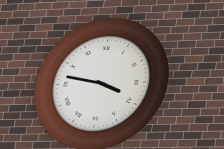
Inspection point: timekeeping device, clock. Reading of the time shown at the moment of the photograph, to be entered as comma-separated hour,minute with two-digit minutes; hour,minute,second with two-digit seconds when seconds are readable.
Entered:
3,47
